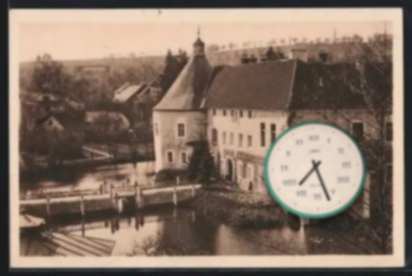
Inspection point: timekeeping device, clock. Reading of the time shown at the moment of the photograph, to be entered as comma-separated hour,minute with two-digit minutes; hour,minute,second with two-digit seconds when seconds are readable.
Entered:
7,27
